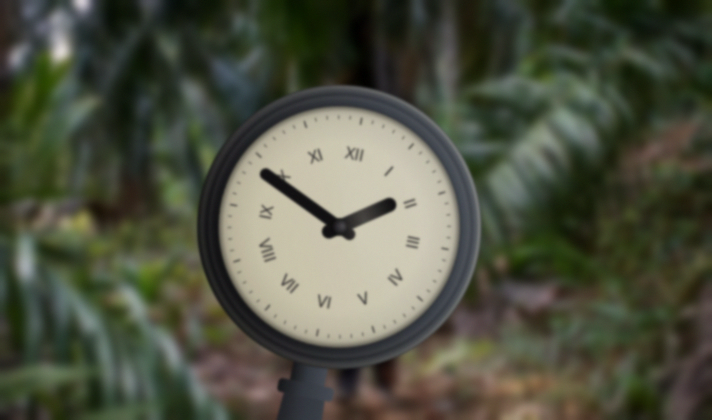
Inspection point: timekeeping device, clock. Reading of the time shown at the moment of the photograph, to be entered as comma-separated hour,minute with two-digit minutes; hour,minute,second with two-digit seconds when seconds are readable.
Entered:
1,49
